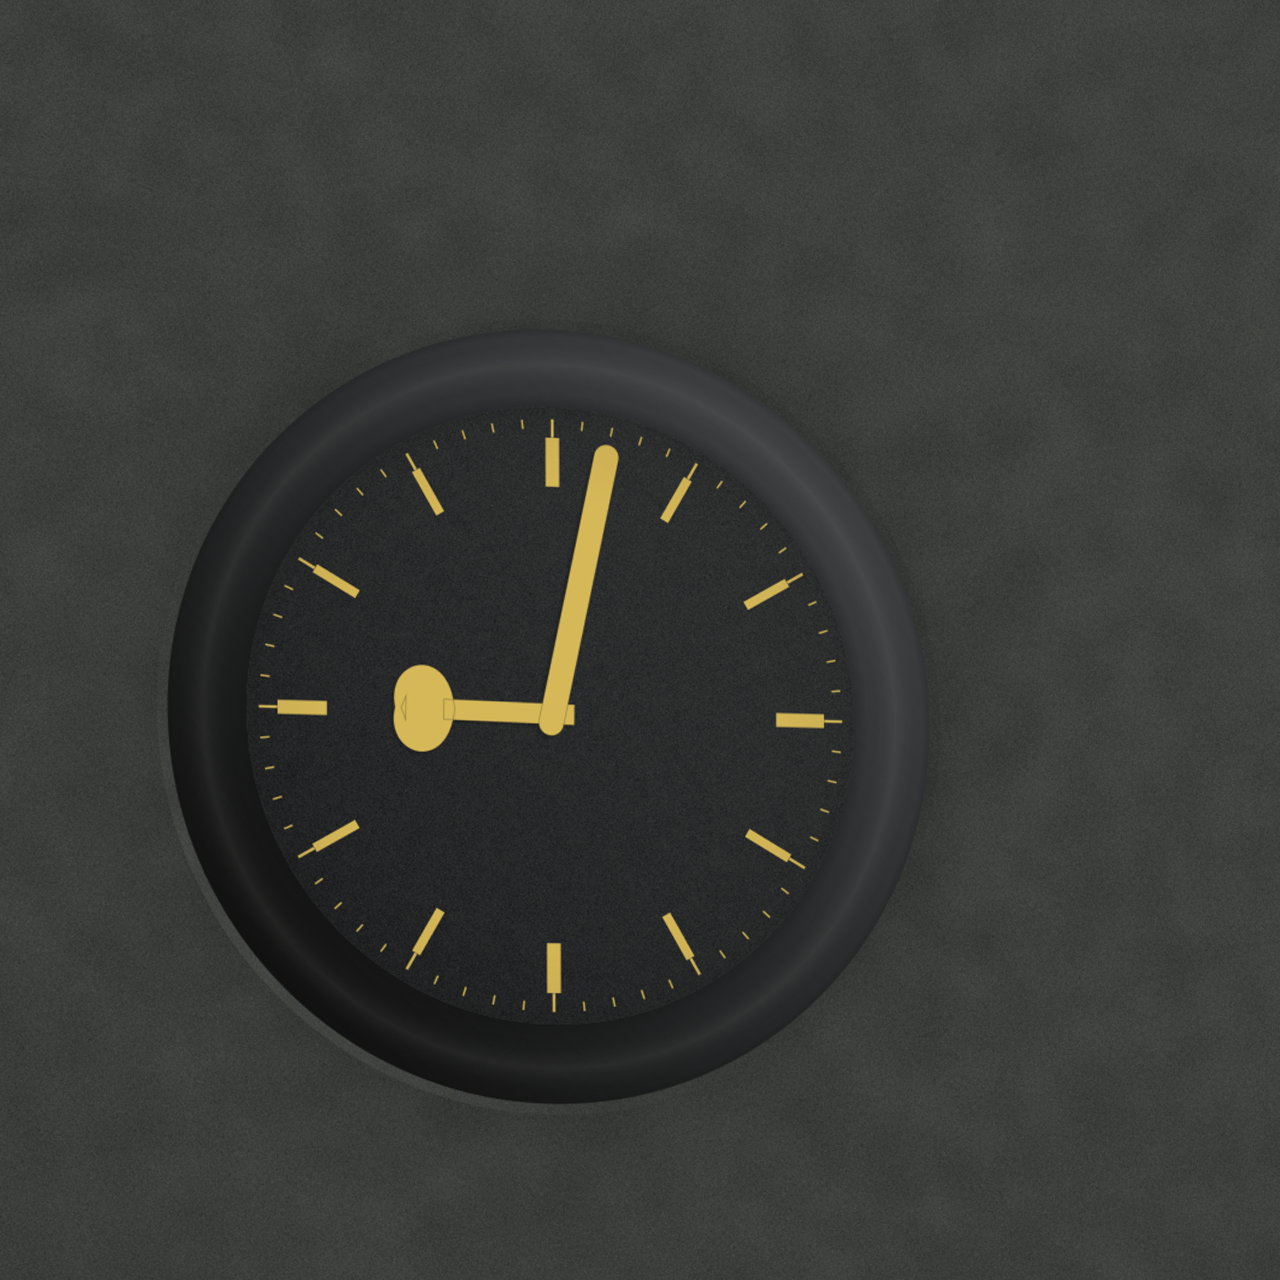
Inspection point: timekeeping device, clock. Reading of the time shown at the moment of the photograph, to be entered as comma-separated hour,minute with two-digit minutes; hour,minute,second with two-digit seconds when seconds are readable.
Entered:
9,02
